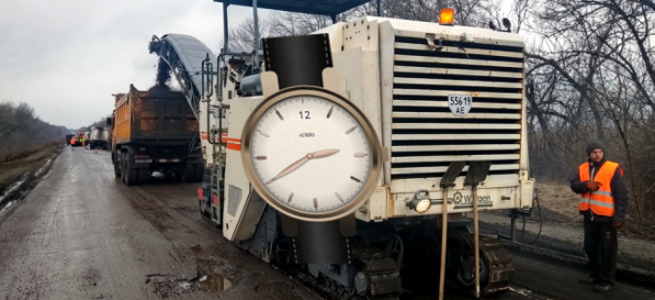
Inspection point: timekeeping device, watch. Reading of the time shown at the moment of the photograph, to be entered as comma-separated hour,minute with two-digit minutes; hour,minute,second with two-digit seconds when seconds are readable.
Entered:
2,40
